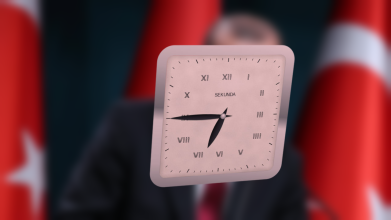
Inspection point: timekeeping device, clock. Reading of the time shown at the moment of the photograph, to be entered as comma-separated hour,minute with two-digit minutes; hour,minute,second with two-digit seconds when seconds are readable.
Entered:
6,45
